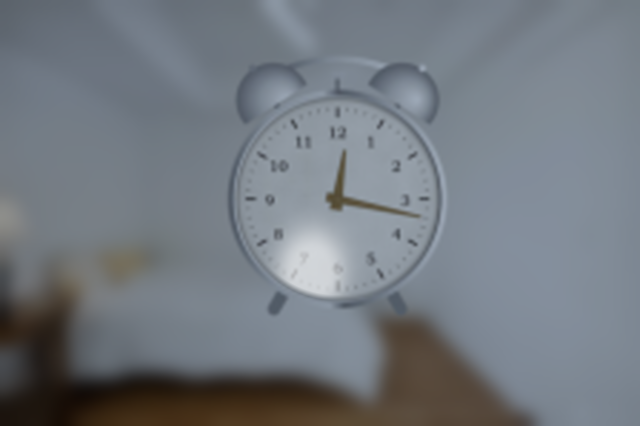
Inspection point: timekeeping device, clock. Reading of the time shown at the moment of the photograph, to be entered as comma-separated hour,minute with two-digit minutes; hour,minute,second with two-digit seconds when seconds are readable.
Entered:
12,17
